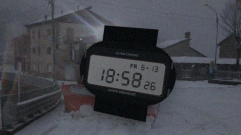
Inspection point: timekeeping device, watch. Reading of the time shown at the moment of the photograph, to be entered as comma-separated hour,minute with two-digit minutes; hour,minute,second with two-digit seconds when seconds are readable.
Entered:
18,58,26
